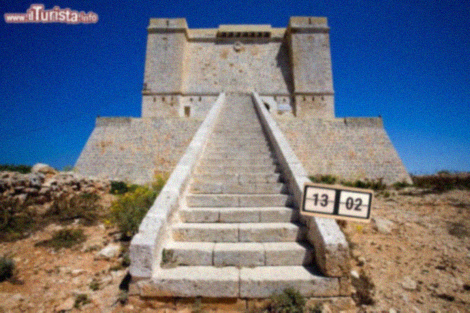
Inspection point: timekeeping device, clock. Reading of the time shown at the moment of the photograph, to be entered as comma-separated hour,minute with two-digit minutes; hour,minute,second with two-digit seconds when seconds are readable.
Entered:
13,02
